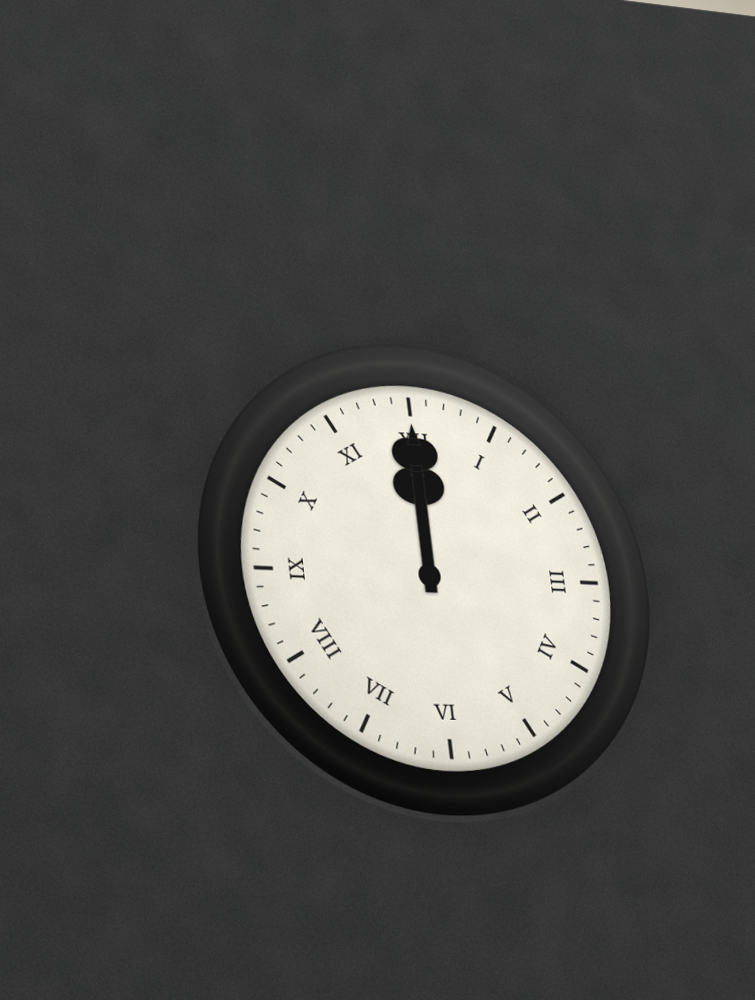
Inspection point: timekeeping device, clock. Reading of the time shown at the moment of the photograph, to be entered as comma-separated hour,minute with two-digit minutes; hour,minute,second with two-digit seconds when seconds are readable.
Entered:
12,00
